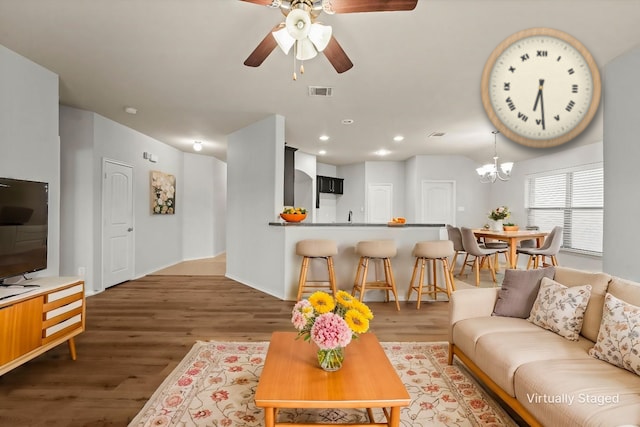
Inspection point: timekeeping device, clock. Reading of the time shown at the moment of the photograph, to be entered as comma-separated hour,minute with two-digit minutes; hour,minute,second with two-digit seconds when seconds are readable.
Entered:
6,29
